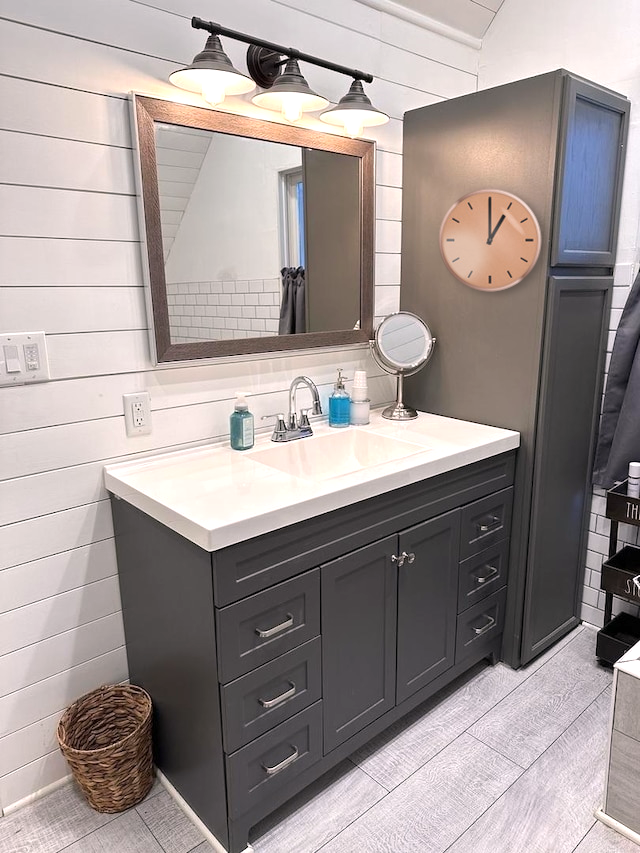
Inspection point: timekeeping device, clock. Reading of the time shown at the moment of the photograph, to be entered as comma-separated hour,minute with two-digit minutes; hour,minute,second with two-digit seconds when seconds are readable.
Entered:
1,00
